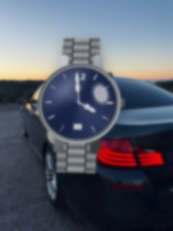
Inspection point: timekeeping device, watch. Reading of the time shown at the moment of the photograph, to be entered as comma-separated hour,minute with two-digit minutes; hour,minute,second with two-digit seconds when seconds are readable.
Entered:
3,59
